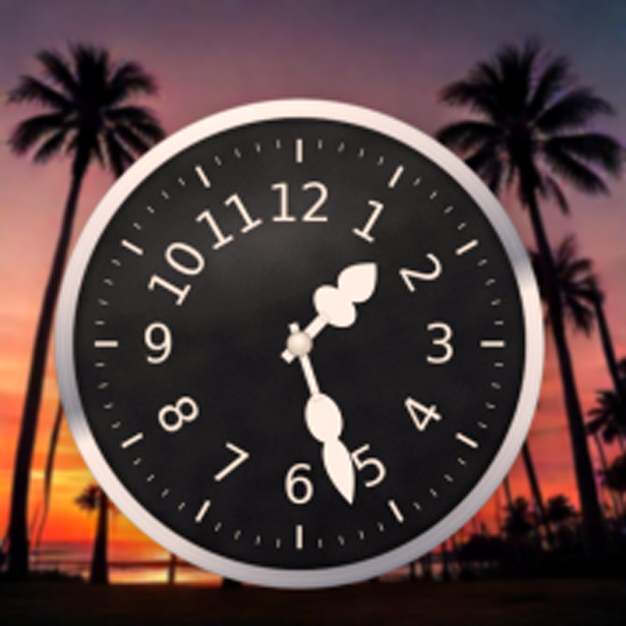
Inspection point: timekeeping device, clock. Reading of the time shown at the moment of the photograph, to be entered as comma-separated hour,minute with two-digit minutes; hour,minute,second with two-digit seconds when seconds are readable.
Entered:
1,27
